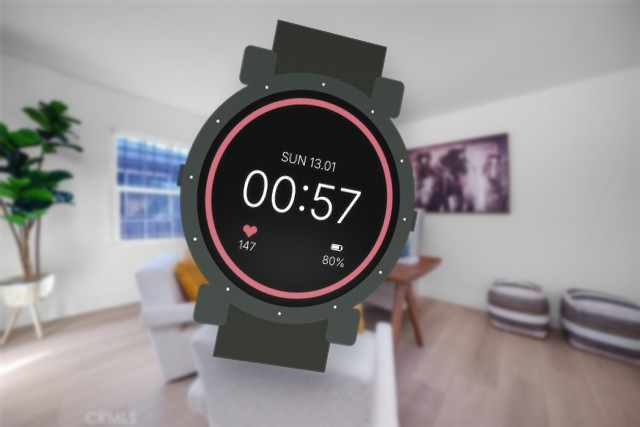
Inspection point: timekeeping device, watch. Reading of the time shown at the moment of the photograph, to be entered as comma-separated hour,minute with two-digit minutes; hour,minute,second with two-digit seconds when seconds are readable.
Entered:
0,57
